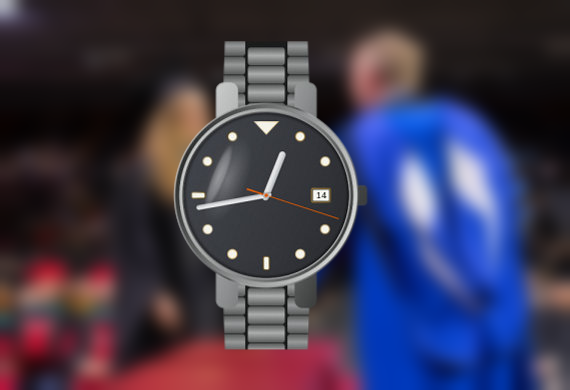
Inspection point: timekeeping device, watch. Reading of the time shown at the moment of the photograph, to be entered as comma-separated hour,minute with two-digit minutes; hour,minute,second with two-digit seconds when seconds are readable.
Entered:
12,43,18
